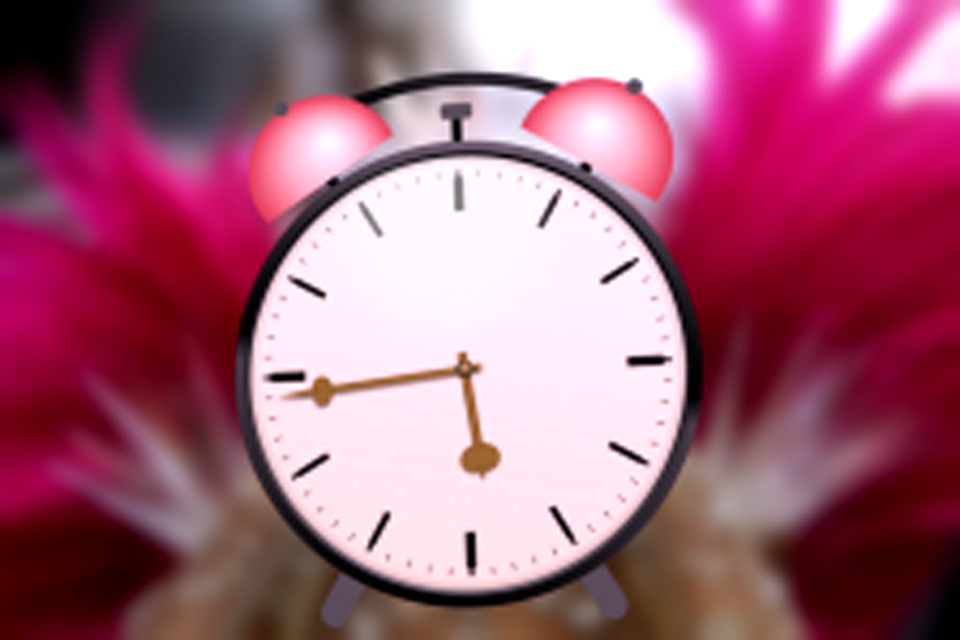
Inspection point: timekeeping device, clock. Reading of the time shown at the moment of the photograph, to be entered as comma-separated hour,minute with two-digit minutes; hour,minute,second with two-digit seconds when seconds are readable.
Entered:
5,44
